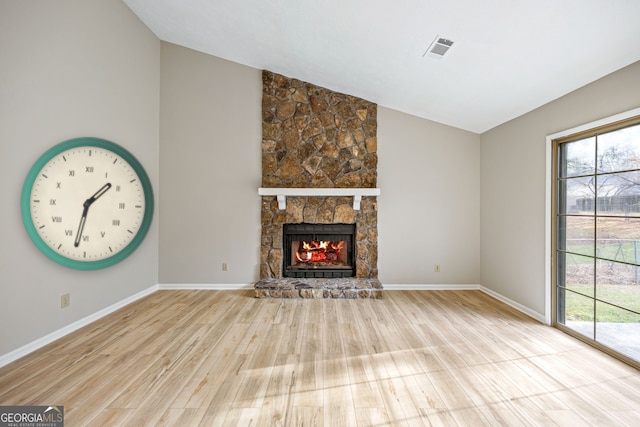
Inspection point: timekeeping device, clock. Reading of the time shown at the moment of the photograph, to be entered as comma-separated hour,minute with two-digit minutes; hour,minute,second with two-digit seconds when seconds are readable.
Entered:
1,32
